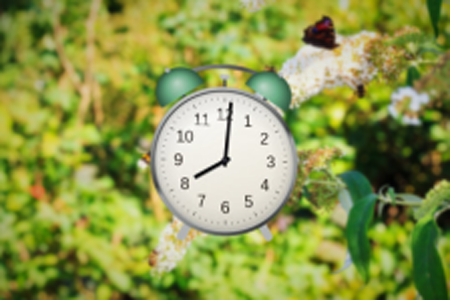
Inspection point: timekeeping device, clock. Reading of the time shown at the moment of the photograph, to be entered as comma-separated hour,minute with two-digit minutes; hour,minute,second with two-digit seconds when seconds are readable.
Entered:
8,01
